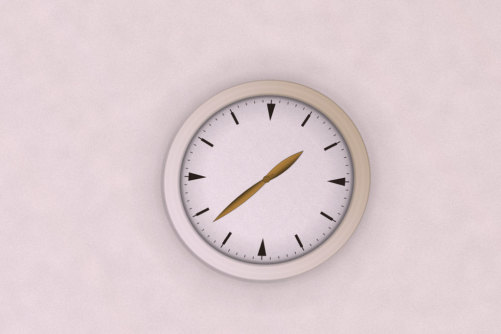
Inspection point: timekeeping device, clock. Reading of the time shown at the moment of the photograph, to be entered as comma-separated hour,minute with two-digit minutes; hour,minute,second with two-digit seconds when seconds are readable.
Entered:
1,38
